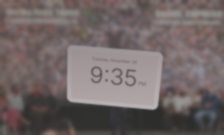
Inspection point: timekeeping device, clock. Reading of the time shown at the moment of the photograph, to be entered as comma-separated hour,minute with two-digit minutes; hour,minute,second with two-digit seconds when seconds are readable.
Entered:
9,35
